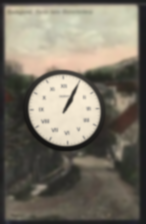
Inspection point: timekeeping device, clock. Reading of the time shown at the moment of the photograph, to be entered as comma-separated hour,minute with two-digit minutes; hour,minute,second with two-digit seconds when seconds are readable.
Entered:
1,05
